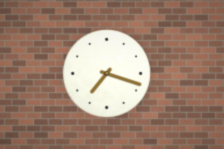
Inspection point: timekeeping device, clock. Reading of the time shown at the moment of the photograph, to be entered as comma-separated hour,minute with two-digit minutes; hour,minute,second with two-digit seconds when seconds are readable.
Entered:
7,18
